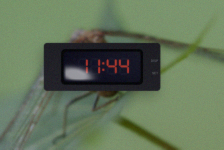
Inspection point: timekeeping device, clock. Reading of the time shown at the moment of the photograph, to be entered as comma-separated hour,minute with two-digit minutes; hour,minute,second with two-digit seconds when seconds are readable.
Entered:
11,44
